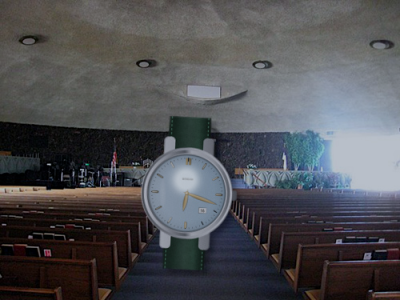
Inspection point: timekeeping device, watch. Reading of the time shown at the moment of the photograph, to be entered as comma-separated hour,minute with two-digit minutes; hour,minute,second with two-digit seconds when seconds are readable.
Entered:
6,18
